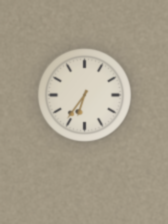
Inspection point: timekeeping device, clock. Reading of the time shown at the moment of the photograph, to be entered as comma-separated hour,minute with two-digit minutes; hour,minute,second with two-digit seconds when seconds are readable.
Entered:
6,36
